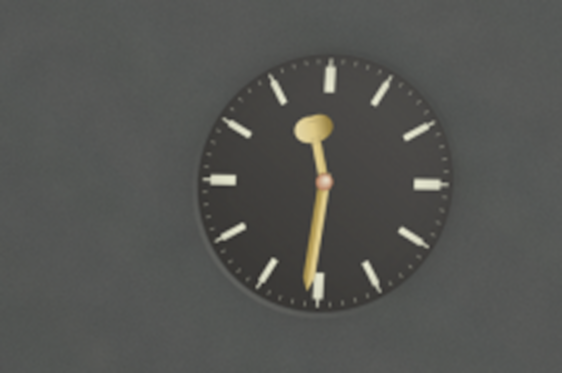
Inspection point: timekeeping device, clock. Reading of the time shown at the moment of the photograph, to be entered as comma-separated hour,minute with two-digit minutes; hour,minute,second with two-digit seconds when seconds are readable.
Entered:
11,31
